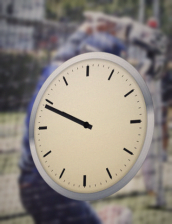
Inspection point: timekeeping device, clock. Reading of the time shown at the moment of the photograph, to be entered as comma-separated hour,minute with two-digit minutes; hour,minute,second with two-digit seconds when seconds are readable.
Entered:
9,49
